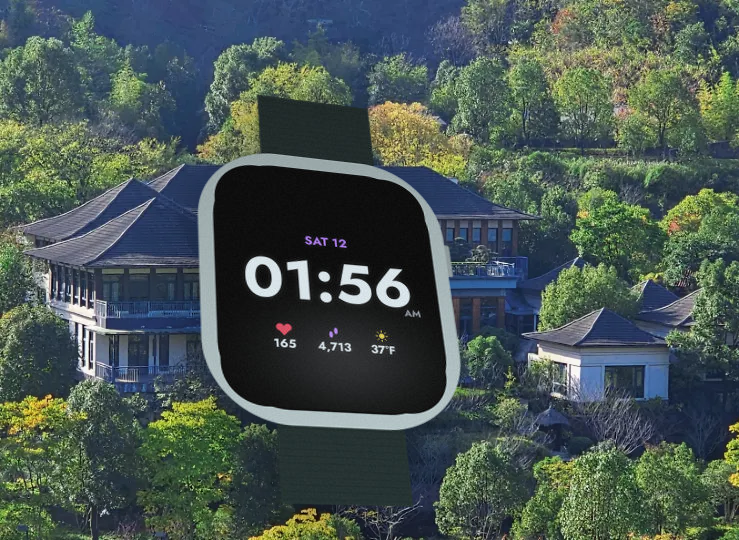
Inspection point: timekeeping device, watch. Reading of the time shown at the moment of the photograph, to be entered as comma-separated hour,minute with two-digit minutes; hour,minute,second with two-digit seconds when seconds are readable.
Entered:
1,56
